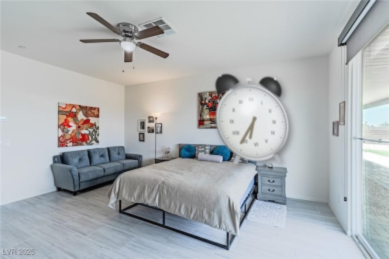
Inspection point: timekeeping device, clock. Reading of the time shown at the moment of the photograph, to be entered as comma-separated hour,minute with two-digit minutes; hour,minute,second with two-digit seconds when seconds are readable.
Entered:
6,36
